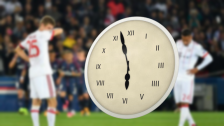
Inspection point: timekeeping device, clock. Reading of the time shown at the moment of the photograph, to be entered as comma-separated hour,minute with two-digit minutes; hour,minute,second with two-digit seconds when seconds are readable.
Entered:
5,57
